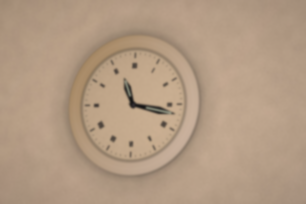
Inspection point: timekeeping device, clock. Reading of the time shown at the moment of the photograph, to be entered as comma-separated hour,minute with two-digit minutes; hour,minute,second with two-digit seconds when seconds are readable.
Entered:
11,17
